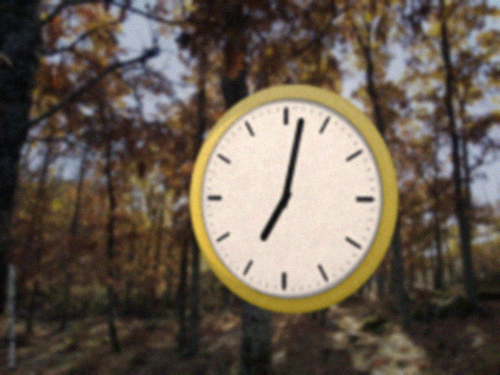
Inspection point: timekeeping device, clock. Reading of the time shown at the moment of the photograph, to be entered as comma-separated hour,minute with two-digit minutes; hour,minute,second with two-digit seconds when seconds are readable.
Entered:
7,02
